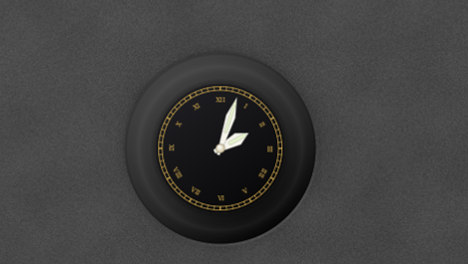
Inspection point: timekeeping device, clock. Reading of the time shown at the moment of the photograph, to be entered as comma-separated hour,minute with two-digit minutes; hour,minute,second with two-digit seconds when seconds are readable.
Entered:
2,03
